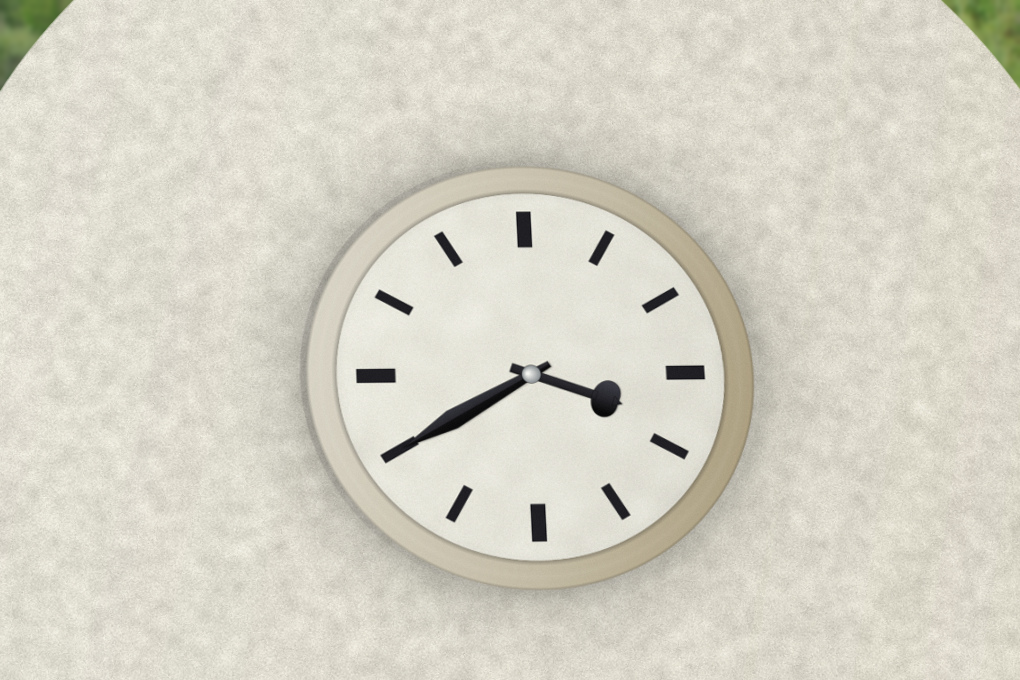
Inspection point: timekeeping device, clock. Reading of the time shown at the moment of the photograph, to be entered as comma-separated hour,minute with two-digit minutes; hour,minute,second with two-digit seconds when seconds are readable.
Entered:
3,40
